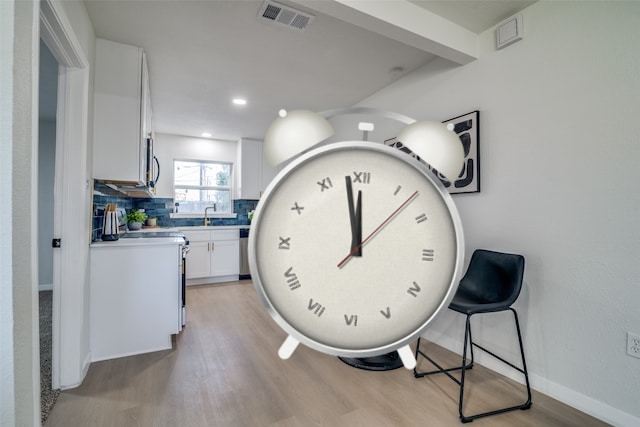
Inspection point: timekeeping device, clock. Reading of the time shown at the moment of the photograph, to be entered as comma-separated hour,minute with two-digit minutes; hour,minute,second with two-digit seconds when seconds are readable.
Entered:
11,58,07
